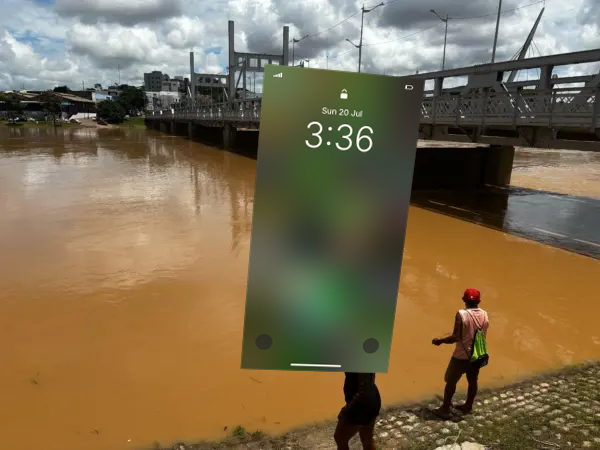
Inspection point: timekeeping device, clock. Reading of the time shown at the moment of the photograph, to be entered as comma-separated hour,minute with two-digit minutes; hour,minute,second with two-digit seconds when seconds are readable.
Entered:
3,36
